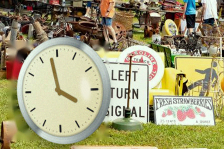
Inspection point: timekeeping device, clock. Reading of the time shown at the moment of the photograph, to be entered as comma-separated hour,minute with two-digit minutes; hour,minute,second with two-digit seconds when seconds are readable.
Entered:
3,58
